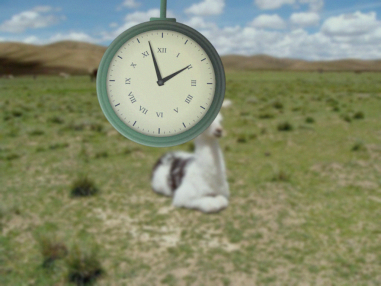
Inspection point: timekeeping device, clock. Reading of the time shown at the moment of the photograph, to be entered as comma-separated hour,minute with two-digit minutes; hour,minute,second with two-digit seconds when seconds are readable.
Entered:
1,57
